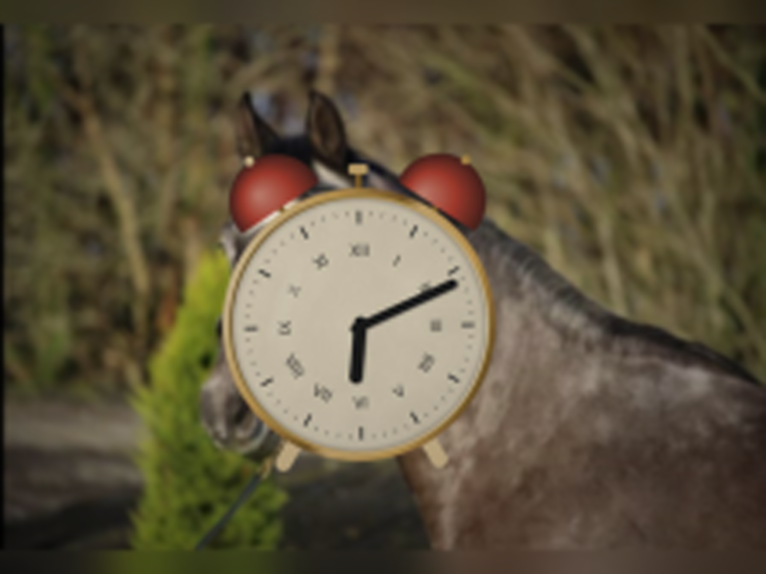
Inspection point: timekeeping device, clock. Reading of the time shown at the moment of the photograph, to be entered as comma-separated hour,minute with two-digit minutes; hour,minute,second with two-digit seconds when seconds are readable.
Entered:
6,11
